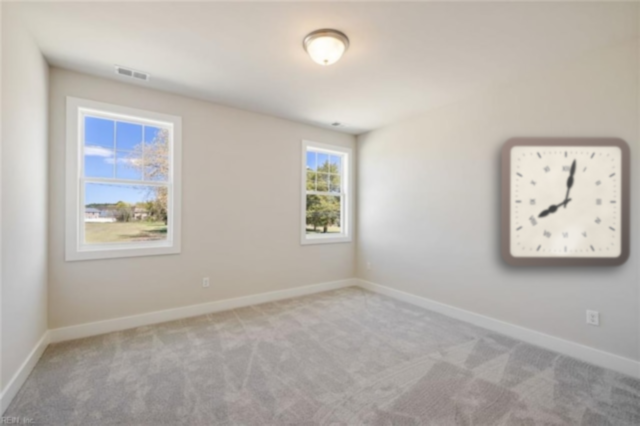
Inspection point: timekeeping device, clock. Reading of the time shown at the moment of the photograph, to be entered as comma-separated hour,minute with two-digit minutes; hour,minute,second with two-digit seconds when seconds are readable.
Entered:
8,02
